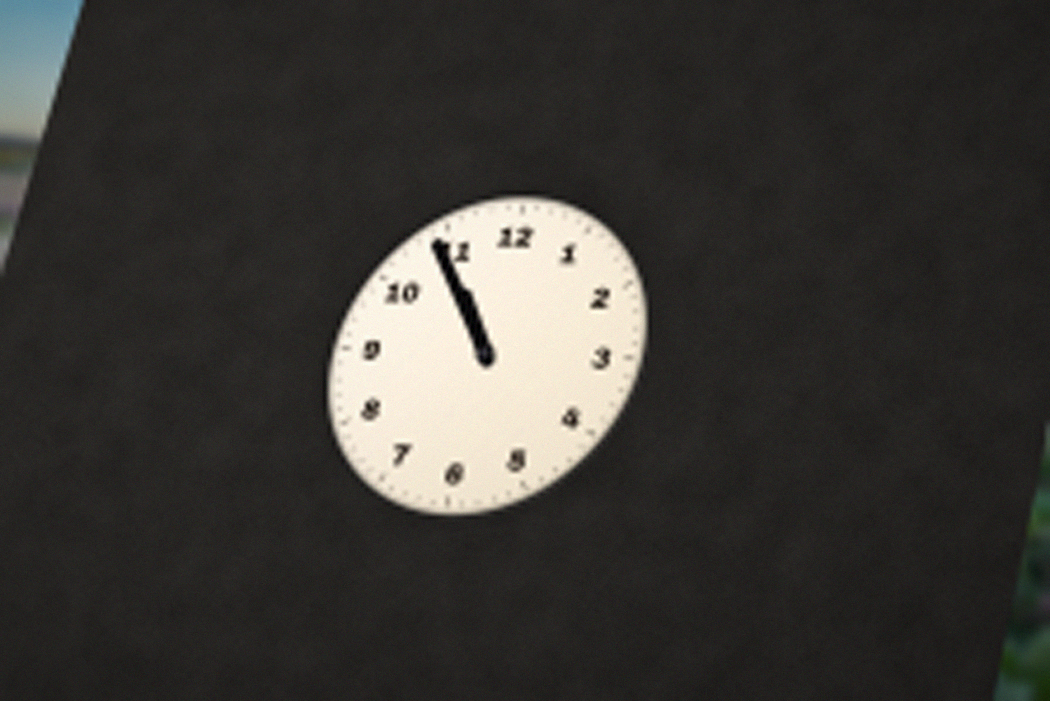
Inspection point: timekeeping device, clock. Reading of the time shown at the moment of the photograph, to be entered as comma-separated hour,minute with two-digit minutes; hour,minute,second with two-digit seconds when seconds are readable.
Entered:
10,54
